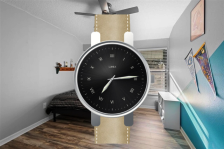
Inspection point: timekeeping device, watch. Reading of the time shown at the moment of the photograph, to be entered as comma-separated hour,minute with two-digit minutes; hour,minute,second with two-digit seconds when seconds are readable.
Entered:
7,14
